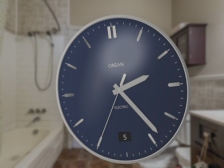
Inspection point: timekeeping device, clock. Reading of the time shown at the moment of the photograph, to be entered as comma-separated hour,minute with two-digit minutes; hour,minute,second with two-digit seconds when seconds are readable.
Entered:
2,23,35
